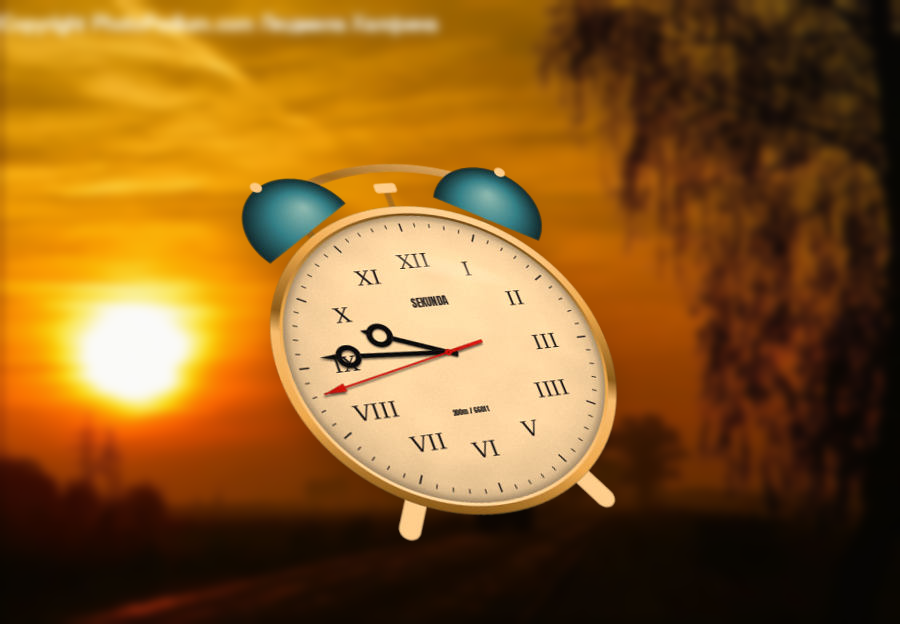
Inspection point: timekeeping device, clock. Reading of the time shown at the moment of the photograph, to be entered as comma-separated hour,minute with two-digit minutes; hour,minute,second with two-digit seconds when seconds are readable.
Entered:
9,45,43
